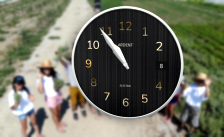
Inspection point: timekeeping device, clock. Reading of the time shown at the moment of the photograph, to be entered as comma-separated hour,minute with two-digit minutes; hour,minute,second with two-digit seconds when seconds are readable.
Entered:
10,54
